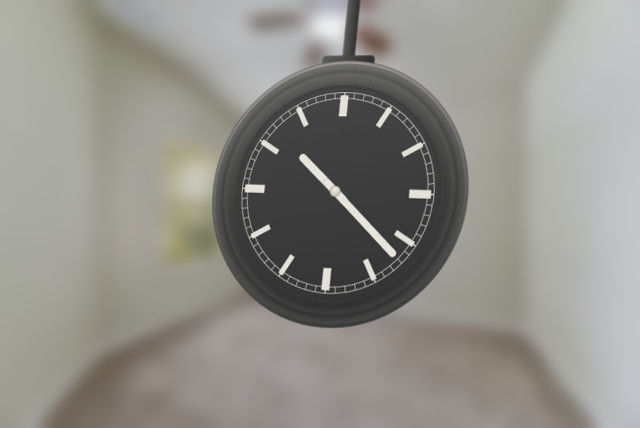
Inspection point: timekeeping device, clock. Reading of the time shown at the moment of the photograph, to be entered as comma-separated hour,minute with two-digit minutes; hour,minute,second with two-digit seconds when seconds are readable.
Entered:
10,22
